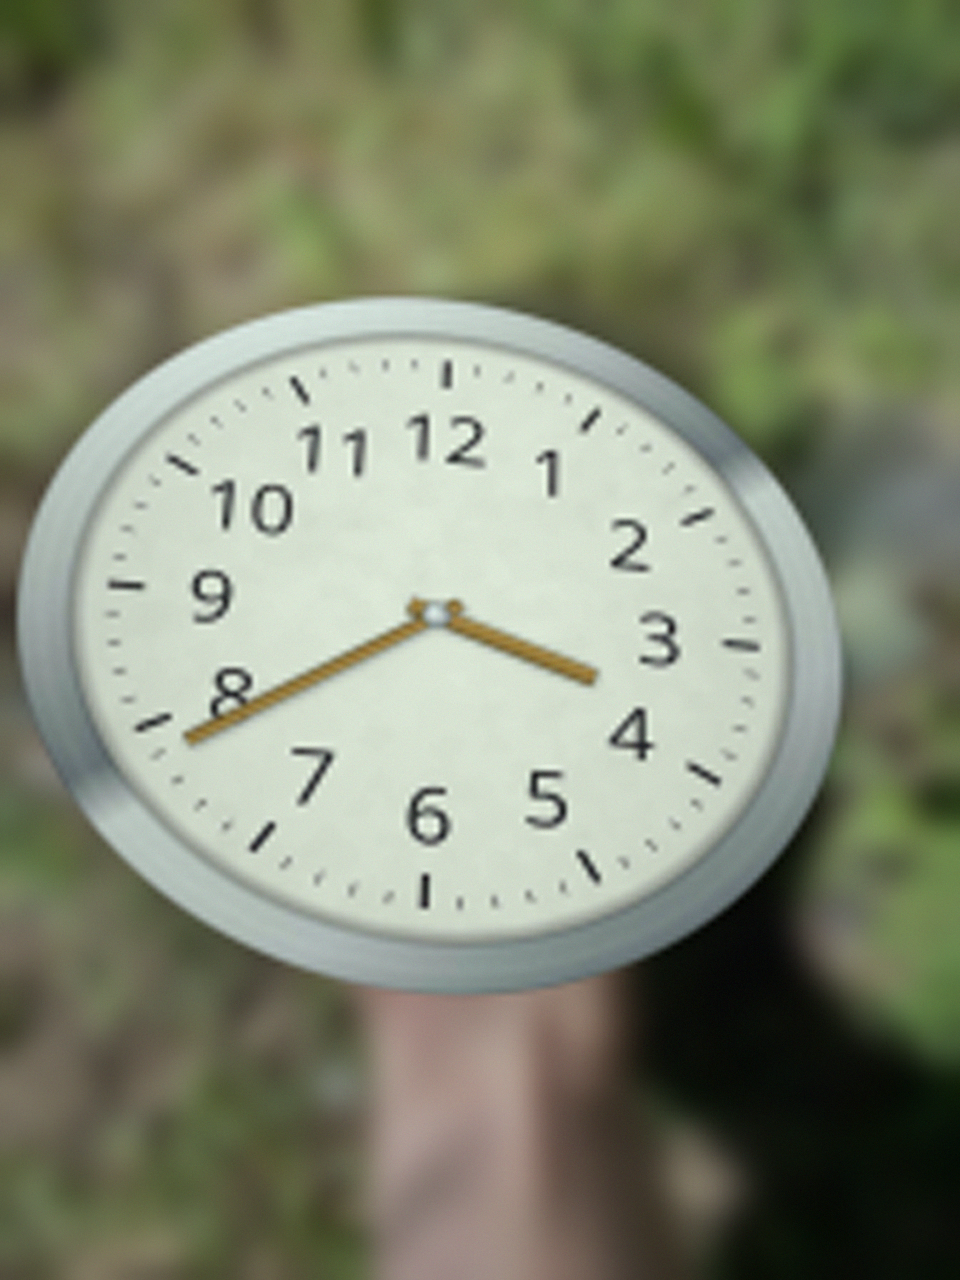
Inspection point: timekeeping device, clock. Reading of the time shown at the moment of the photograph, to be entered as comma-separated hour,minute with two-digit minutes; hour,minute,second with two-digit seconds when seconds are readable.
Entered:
3,39
